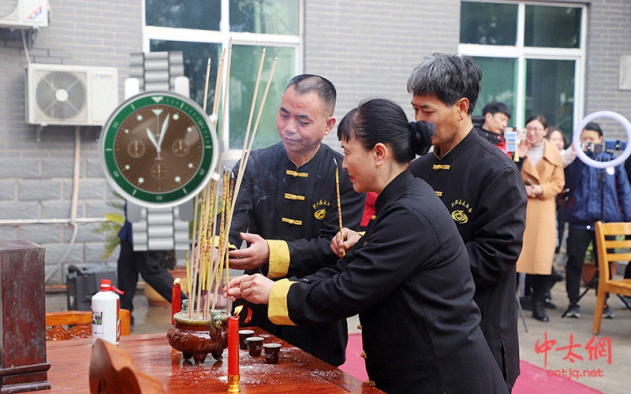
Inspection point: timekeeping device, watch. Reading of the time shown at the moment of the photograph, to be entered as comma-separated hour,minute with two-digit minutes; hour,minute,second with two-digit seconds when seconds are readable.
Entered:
11,03
